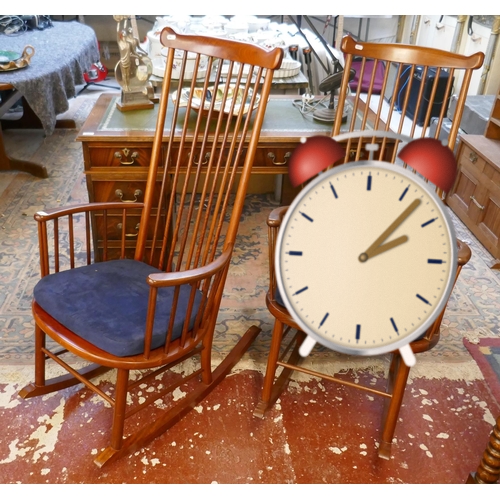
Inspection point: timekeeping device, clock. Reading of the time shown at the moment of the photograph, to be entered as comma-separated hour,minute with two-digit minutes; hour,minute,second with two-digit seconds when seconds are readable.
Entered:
2,07
